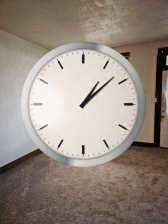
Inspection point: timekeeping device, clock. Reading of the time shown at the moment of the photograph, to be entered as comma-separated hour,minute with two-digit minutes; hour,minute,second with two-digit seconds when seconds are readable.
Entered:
1,08
